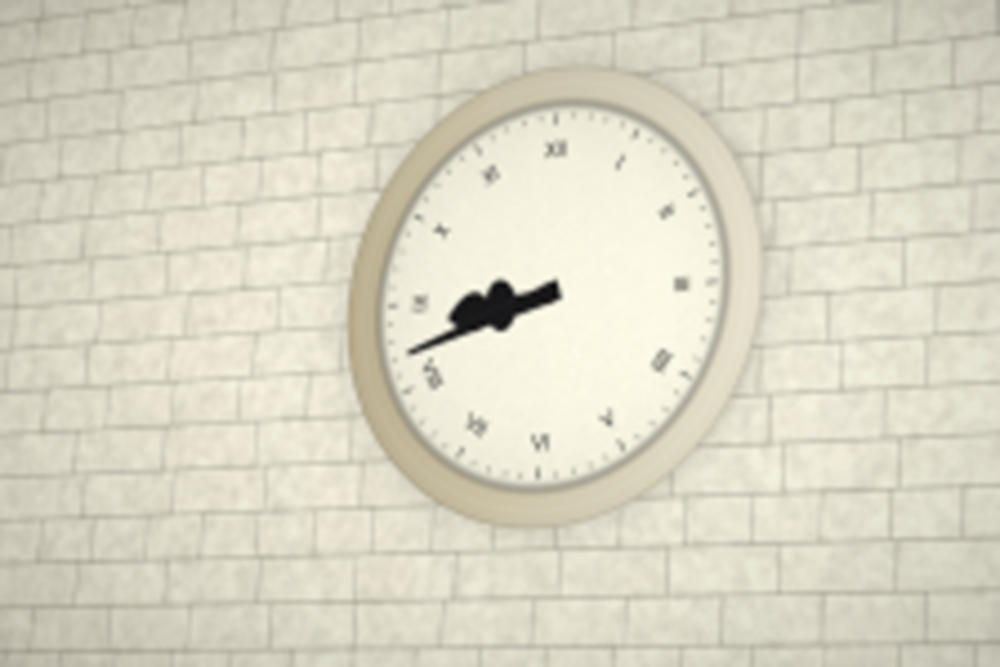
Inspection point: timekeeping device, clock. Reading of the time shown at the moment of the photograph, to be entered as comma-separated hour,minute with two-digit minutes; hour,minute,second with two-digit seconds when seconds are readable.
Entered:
8,42
